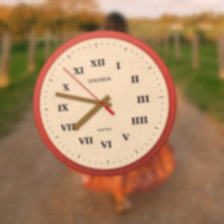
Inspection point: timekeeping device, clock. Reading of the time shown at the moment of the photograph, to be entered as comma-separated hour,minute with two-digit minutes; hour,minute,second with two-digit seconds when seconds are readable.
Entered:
7,47,53
